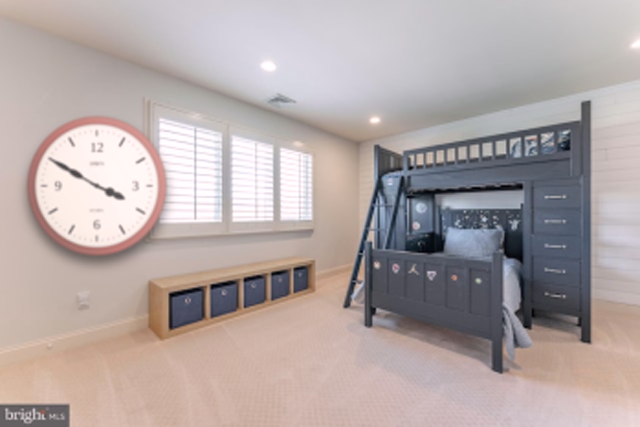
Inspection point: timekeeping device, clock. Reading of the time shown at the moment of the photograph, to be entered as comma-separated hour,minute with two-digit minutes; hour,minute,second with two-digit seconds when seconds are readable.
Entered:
3,50
